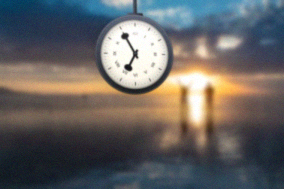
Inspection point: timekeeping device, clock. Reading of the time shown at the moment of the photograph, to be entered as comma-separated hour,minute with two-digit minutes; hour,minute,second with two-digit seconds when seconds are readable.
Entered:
6,55
